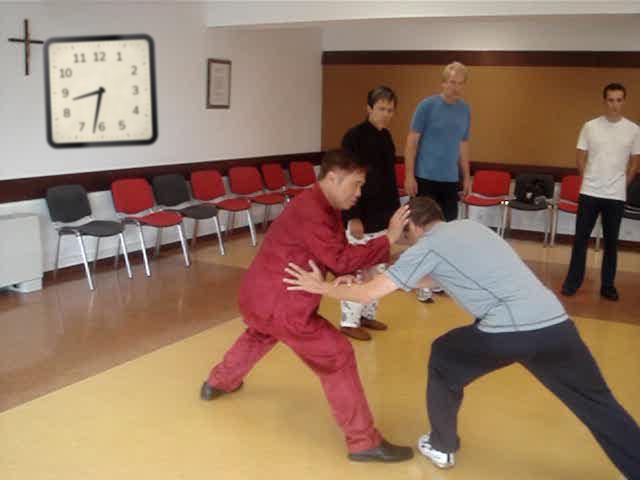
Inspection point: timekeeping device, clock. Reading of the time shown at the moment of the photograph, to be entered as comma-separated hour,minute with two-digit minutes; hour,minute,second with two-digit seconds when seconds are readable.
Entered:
8,32
